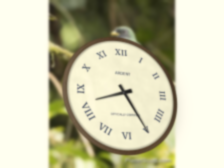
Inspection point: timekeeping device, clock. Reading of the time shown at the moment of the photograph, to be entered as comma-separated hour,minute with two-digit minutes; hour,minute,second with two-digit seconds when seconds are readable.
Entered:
8,25
